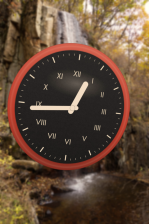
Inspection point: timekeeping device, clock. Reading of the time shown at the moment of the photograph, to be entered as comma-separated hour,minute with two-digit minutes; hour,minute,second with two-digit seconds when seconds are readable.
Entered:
12,44
